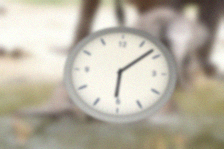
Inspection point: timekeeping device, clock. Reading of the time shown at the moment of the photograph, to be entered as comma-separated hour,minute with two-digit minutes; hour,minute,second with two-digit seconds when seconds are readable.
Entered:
6,08
